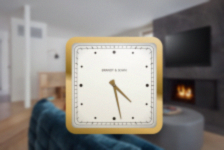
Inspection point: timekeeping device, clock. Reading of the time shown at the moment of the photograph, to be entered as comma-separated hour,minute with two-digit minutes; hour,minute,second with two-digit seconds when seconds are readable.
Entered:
4,28
